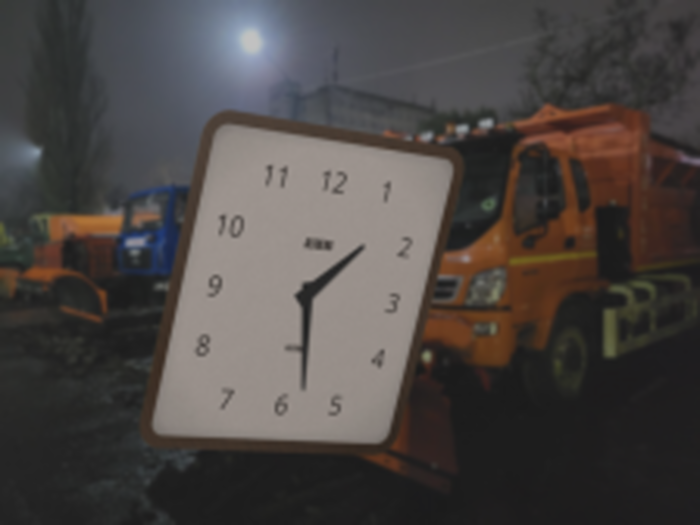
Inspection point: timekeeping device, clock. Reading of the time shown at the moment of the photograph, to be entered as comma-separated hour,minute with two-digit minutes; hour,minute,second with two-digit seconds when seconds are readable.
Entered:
1,28
